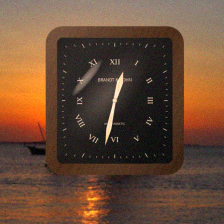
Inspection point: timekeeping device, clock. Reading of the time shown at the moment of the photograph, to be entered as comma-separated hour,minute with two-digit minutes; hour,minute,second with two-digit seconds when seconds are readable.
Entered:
12,32
